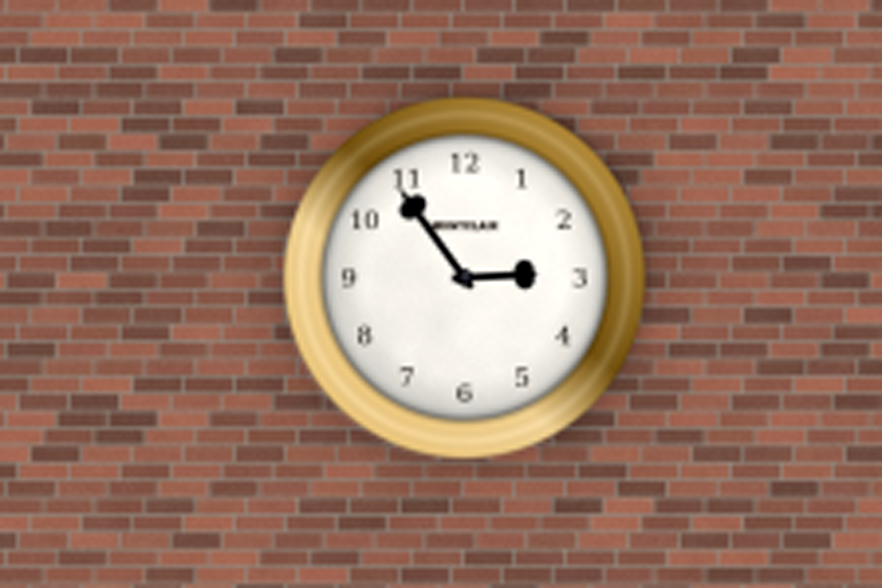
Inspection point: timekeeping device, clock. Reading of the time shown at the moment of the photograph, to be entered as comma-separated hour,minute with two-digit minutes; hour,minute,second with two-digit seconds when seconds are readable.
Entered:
2,54
